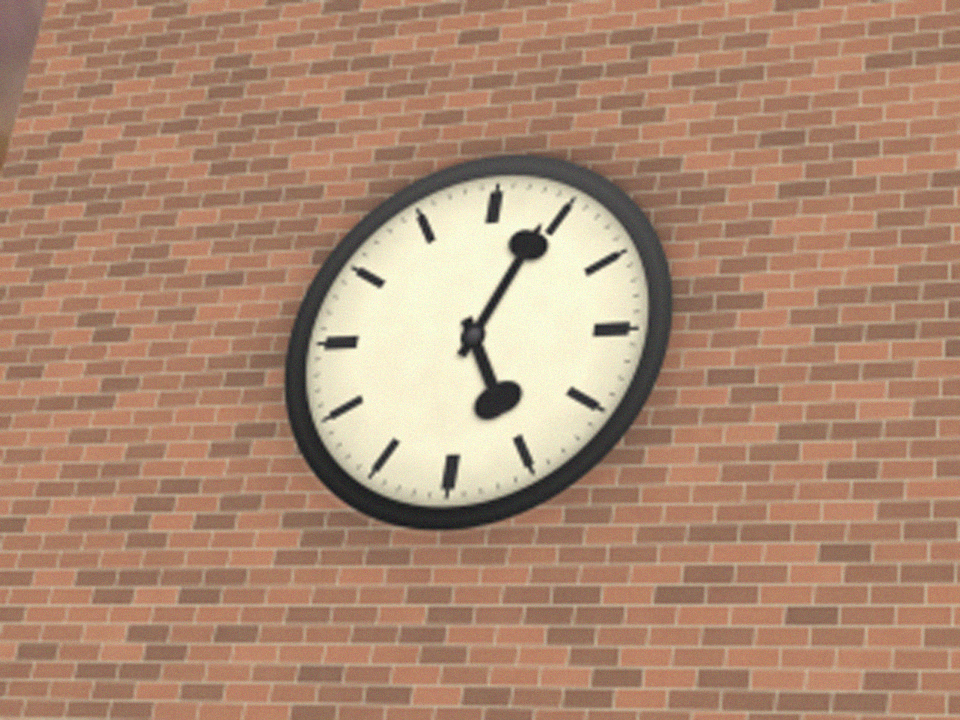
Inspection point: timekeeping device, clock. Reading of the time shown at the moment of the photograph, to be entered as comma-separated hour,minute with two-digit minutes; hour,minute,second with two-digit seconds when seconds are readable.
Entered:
5,04
